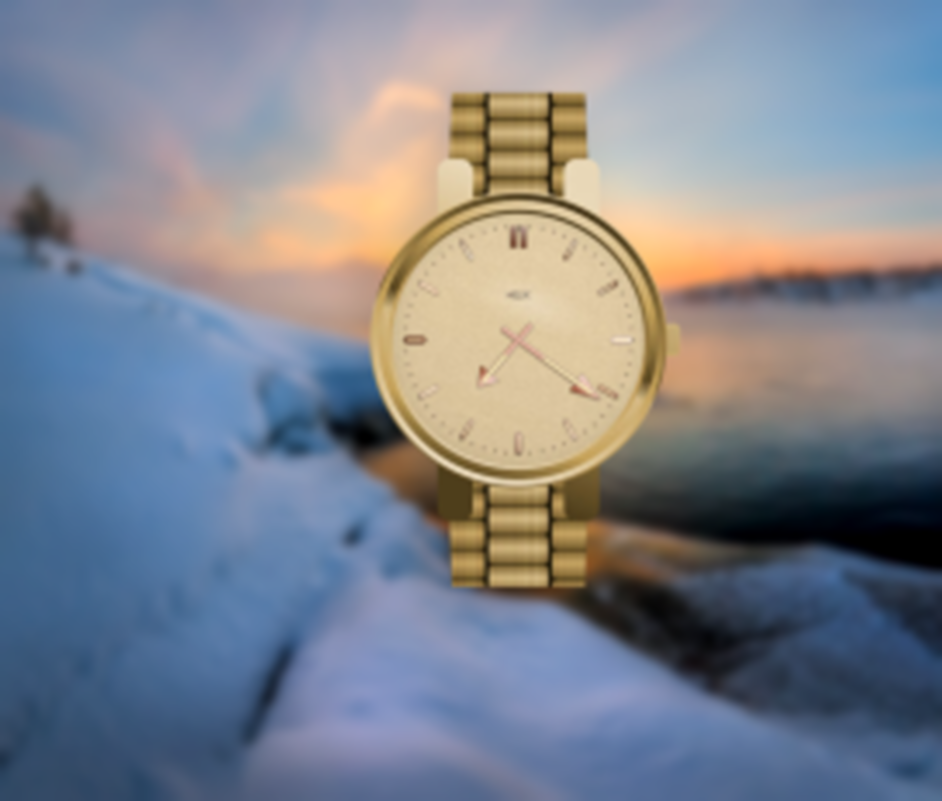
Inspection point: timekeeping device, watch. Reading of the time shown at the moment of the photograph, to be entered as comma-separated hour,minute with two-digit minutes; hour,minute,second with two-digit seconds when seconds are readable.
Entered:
7,21
